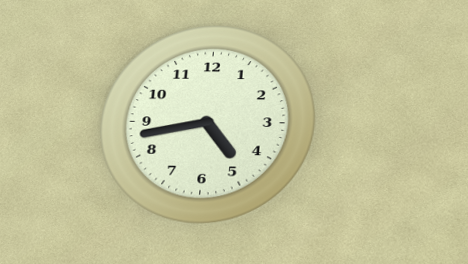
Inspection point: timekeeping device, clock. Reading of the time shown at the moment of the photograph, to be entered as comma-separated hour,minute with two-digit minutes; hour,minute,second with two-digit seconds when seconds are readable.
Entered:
4,43
